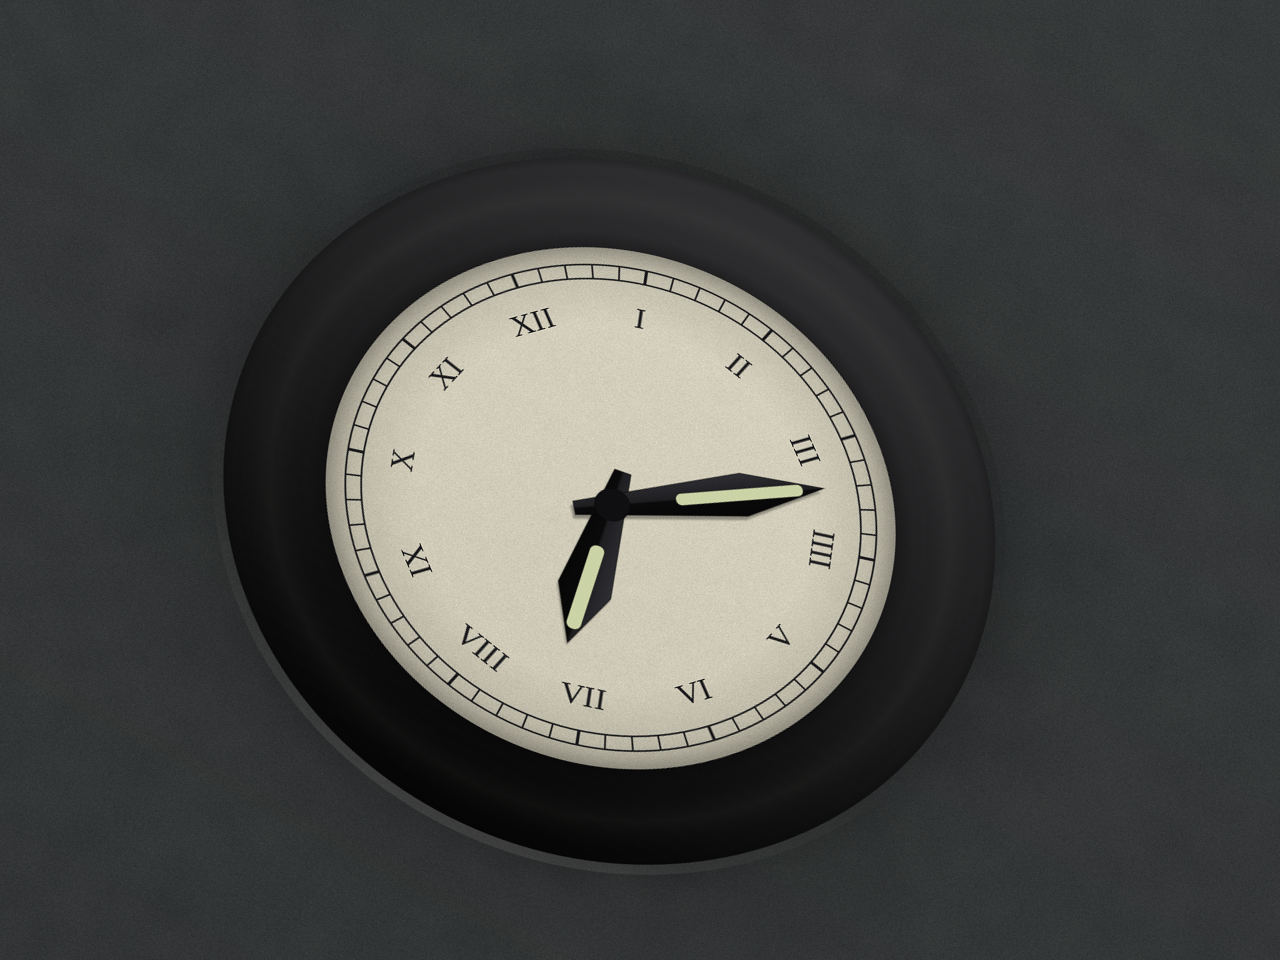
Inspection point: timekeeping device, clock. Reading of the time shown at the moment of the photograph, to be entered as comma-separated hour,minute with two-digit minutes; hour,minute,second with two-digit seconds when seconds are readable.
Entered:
7,17
